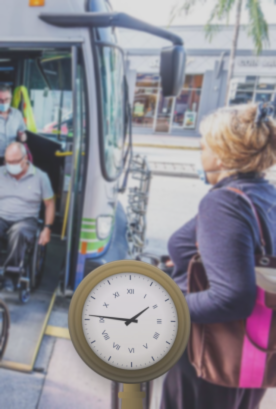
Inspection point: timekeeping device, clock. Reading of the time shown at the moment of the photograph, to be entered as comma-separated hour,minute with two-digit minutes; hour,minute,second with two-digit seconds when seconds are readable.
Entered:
1,46
